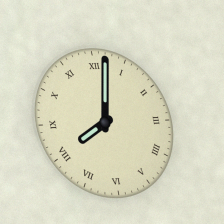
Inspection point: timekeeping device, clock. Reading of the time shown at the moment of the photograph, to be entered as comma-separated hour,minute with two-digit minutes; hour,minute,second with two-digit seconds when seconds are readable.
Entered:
8,02
